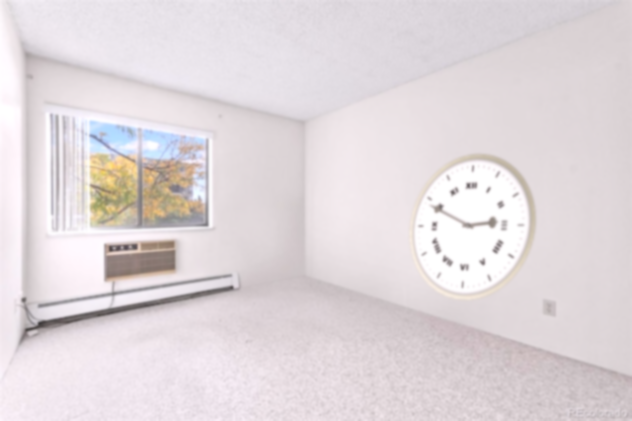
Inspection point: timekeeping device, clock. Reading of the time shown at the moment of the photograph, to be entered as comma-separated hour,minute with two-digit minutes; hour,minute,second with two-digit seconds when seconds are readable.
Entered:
2,49
